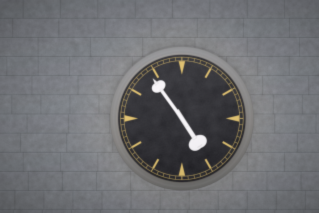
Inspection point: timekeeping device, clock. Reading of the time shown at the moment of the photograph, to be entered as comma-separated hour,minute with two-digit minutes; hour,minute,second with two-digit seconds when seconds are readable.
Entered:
4,54
